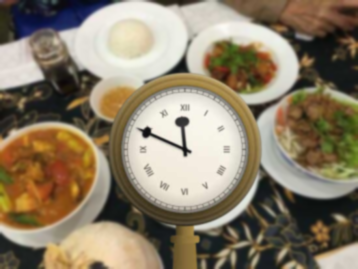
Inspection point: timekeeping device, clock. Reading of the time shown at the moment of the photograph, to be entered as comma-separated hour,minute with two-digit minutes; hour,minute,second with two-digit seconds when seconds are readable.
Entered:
11,49
